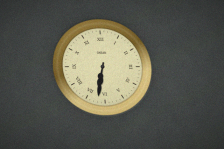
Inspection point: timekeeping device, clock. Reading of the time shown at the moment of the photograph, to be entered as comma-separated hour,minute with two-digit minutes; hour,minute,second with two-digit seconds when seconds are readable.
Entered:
6,32
